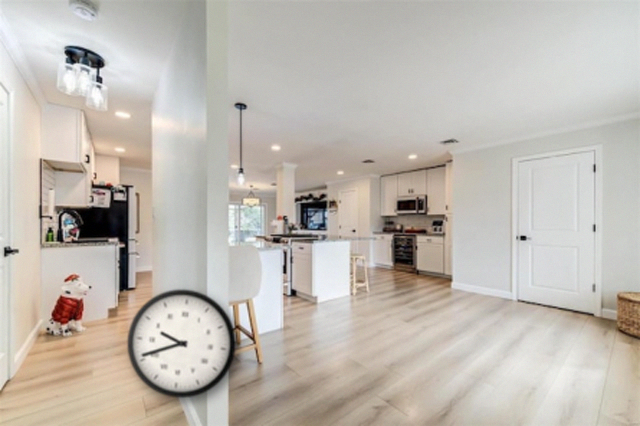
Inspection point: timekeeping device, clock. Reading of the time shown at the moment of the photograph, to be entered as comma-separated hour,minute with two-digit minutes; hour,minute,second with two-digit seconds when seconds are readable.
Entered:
9,41
